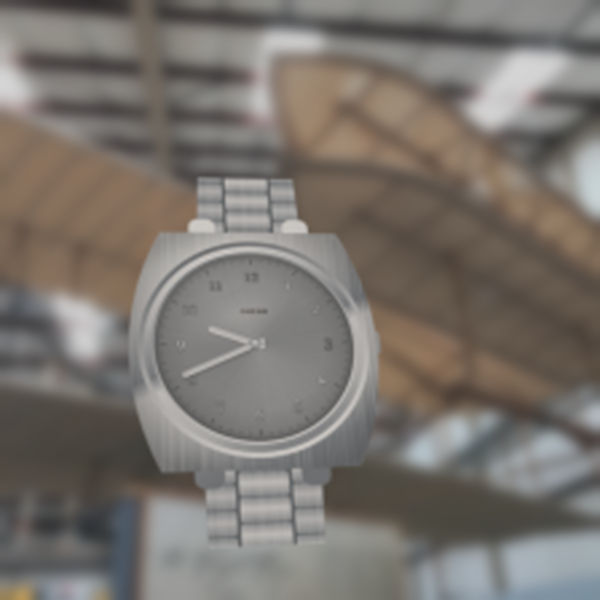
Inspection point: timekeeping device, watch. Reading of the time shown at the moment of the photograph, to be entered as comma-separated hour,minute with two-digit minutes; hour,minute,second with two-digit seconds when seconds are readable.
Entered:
9,41
